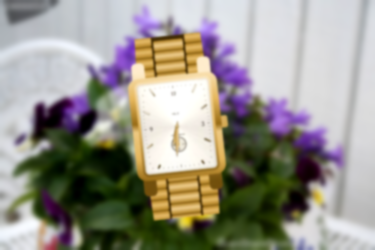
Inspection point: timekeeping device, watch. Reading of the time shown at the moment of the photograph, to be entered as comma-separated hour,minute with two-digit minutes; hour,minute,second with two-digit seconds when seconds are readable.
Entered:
6,31
